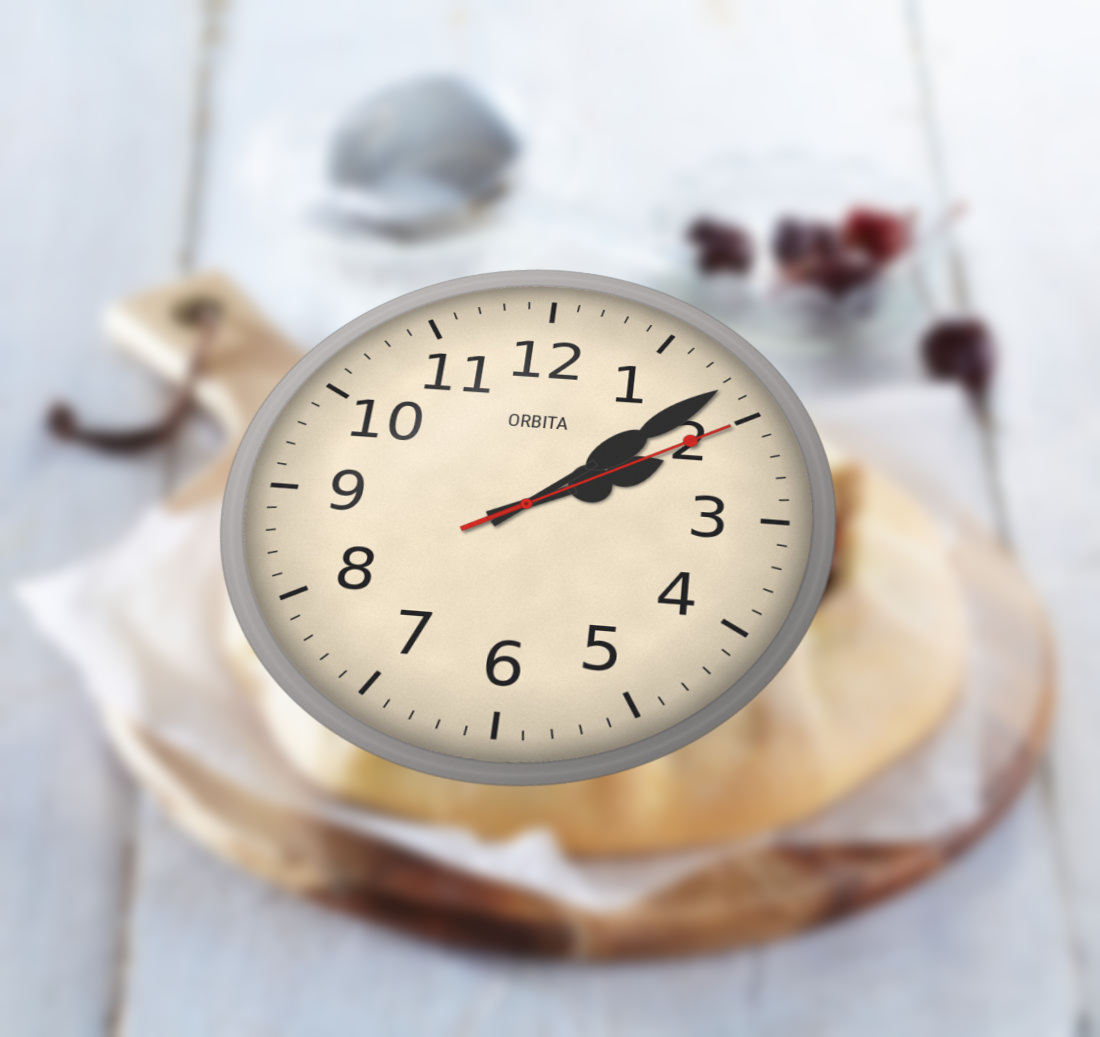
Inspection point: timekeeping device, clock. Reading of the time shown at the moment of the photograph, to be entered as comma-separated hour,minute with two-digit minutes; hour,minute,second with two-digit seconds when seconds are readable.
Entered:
2,08,10
